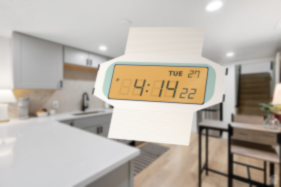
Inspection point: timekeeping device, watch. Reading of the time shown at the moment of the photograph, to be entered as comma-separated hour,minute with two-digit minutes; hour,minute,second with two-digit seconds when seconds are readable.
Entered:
4,14,22
